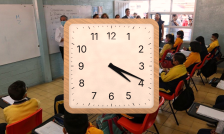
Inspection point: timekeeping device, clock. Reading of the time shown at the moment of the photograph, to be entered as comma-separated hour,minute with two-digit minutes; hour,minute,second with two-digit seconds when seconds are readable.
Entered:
4,19
